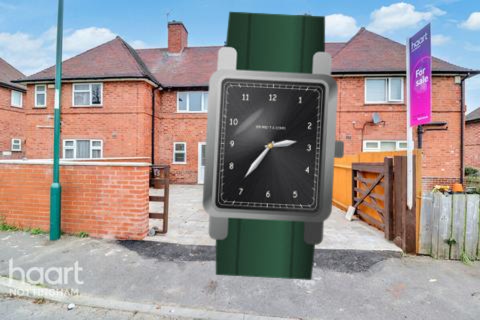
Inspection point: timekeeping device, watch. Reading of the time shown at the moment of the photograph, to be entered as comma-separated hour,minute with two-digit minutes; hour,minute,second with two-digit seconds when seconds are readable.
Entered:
2,36
